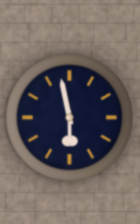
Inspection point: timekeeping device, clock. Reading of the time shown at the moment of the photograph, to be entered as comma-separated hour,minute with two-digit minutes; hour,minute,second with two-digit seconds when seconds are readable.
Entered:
5,58
